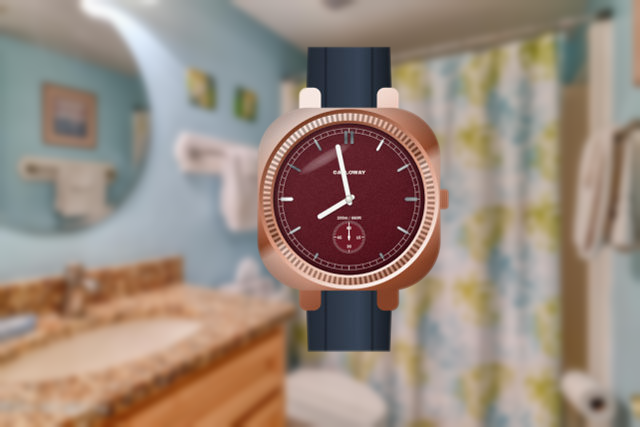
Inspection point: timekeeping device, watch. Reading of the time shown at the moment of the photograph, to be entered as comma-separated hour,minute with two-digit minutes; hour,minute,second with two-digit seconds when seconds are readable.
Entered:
7,58
